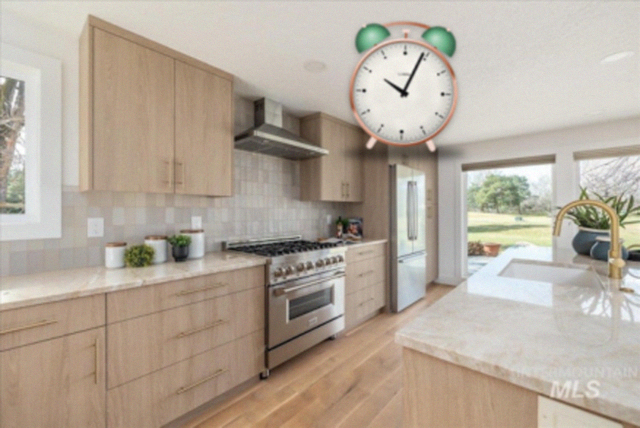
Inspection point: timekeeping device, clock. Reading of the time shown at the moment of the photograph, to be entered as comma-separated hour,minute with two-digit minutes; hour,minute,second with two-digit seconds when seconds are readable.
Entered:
10,04
